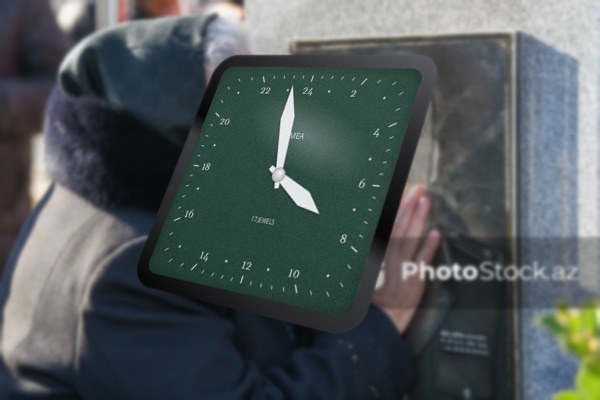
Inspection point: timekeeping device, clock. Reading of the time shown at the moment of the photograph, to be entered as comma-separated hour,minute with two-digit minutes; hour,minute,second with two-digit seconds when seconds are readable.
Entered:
7,58
